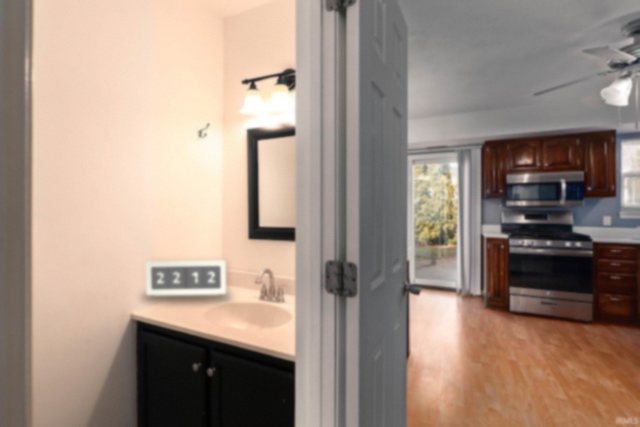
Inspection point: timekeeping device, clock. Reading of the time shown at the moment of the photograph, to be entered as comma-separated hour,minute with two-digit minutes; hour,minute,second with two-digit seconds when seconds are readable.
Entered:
22,12
